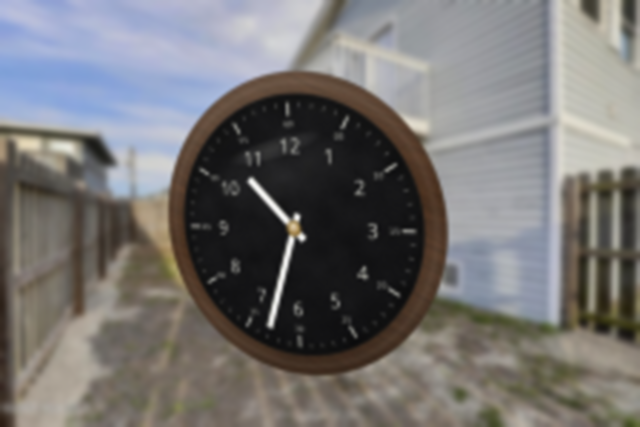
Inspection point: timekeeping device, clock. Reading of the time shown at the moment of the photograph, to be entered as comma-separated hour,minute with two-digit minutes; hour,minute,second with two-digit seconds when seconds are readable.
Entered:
10,33
